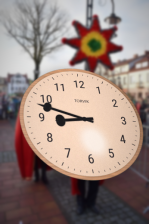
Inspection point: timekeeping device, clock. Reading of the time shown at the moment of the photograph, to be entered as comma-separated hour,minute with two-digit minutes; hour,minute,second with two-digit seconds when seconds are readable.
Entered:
8,48
